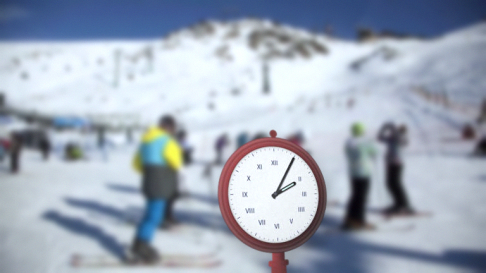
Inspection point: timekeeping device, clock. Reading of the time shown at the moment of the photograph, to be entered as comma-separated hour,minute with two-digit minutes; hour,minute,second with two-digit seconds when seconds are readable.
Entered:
2,05
